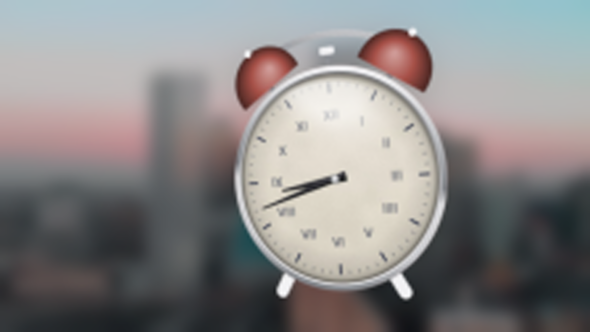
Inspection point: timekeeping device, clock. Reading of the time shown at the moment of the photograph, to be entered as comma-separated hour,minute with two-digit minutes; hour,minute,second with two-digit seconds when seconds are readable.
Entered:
8,42
